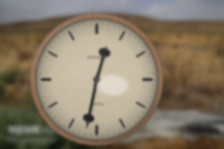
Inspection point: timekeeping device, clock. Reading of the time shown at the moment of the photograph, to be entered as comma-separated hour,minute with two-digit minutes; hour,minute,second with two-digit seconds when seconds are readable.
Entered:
12,32
